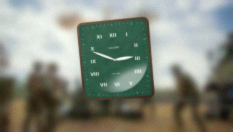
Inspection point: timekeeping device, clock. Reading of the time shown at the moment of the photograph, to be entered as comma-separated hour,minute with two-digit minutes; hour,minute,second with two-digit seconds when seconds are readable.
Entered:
2,49
